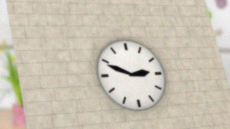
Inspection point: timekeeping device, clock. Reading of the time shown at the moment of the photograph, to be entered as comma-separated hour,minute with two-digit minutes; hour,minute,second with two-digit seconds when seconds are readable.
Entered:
2,49
